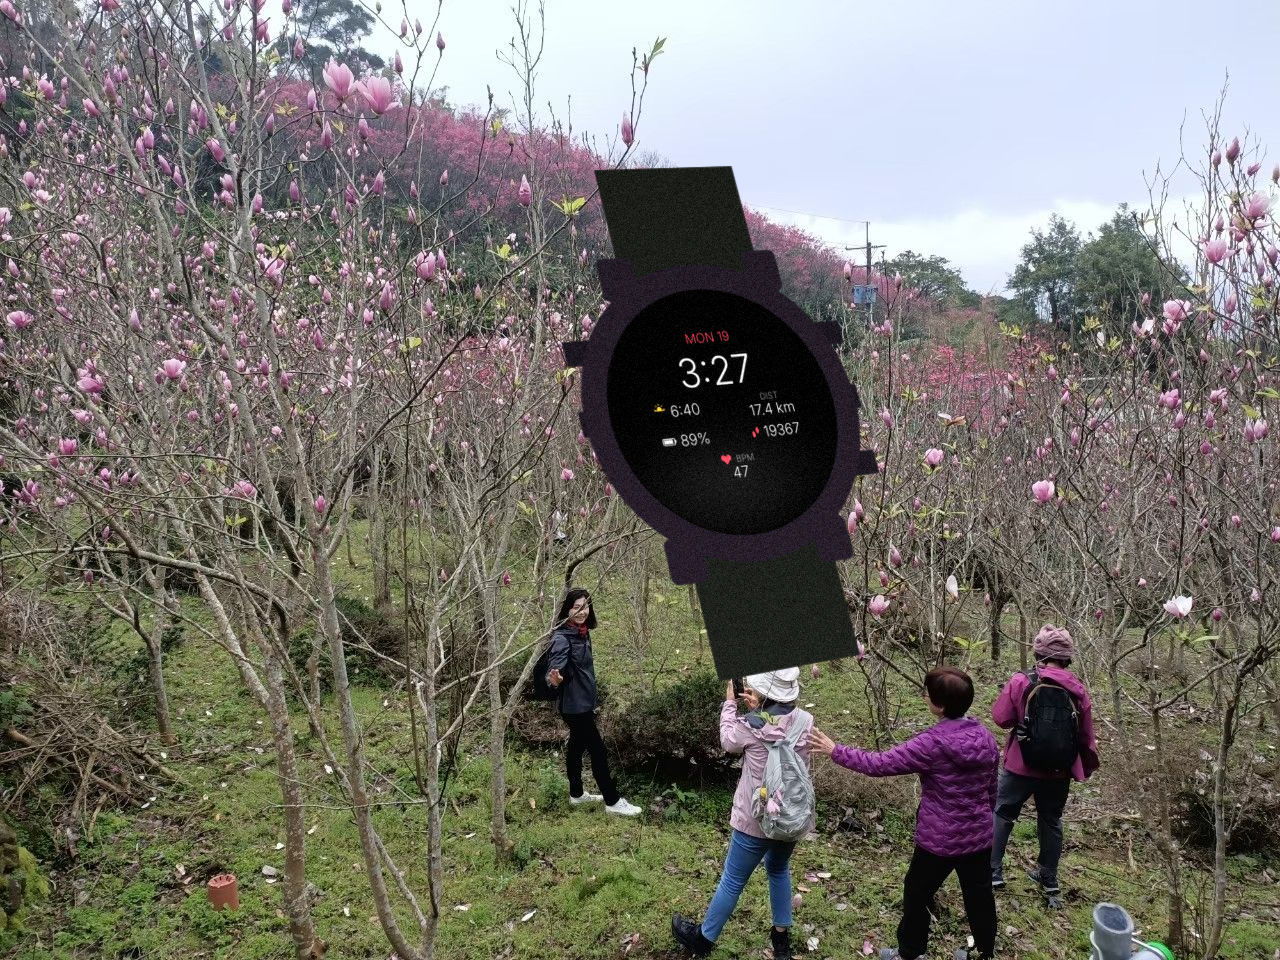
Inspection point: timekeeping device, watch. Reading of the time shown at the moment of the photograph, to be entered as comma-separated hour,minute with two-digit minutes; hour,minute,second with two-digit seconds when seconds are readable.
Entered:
3,27
